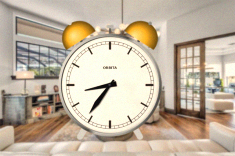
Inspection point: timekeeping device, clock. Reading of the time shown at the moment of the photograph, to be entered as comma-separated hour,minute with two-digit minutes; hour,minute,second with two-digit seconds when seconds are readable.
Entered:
8,36
